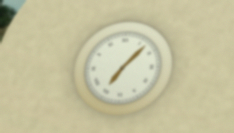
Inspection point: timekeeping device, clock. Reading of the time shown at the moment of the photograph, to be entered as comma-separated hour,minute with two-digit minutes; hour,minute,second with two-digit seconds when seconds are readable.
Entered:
7,07
